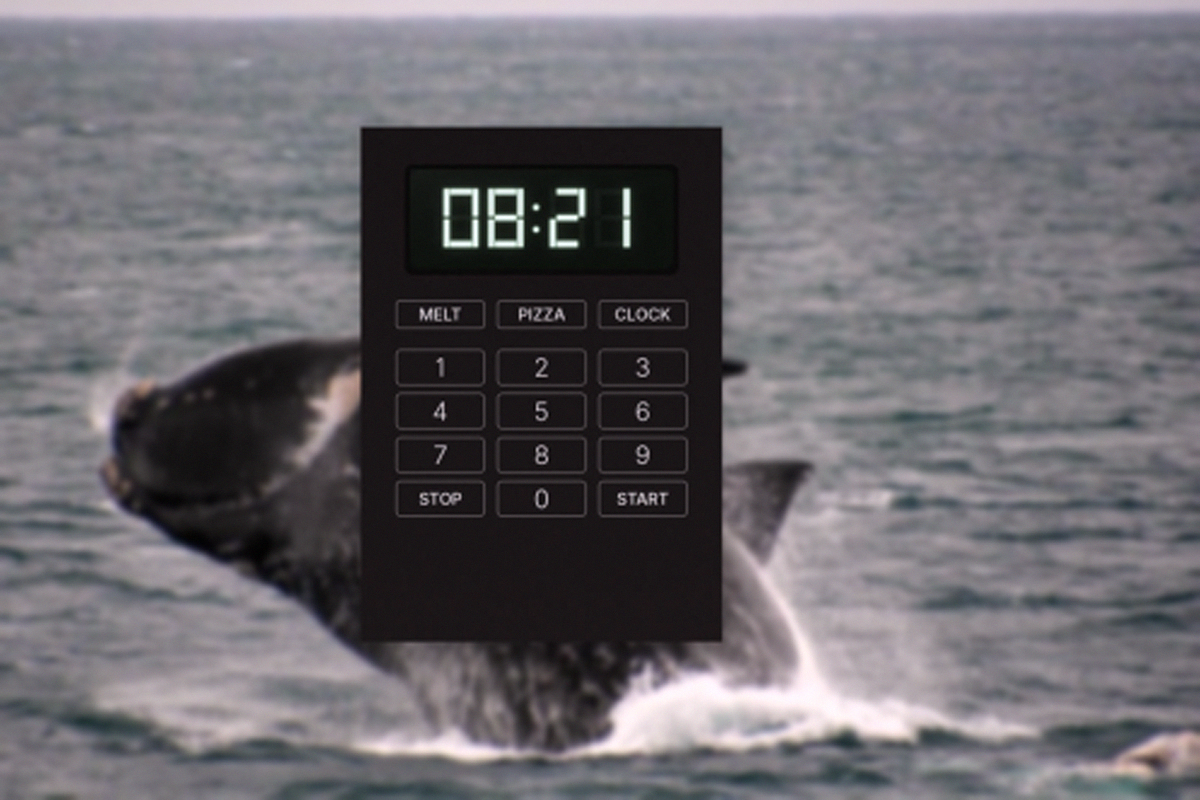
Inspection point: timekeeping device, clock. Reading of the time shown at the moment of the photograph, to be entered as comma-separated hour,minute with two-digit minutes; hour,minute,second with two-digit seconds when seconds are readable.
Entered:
8,21
